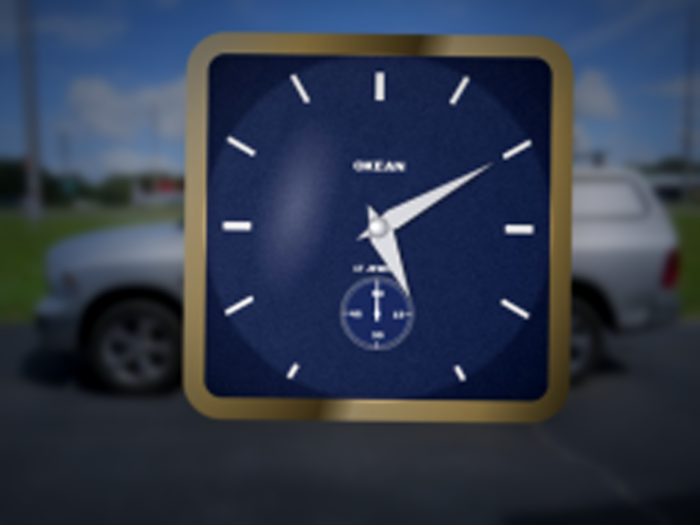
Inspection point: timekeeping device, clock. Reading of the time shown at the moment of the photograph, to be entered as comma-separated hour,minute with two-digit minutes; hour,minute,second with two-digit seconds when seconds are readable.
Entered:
5,10
